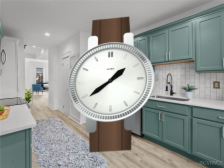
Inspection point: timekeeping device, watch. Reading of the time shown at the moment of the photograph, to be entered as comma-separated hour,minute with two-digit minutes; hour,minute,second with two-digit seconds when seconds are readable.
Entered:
1,39
